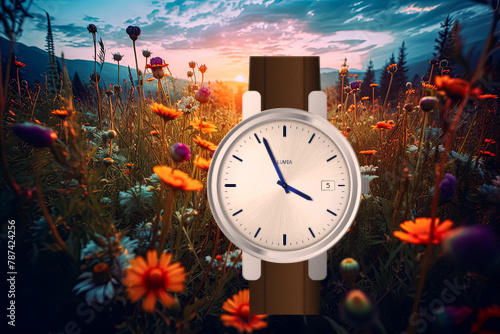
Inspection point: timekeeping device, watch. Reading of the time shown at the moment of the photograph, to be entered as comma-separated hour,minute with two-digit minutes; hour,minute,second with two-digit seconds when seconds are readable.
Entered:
3,56
